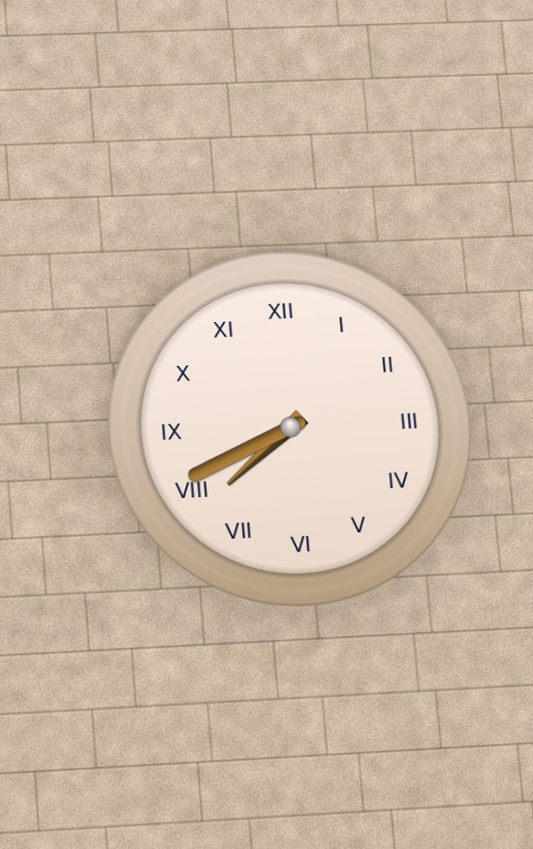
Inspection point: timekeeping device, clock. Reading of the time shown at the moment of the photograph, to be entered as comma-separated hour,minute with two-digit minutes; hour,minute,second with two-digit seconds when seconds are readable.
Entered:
7,41
